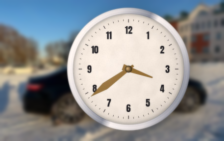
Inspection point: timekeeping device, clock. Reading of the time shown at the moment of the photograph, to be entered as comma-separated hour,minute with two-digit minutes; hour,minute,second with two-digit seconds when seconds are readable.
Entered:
3,39
